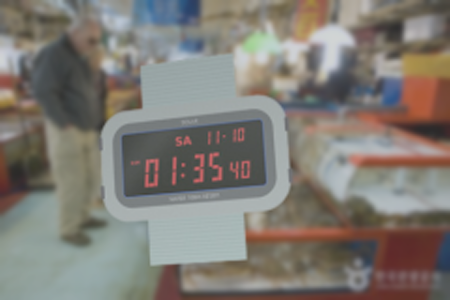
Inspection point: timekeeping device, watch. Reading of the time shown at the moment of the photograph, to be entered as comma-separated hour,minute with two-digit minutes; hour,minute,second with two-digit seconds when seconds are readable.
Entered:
1,35,40
